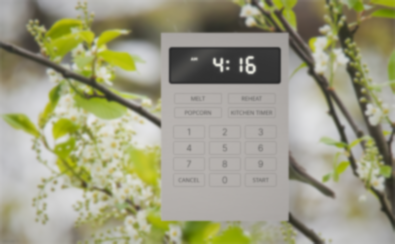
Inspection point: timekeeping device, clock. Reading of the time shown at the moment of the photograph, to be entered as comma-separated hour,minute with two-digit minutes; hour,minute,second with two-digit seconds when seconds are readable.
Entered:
4,16
